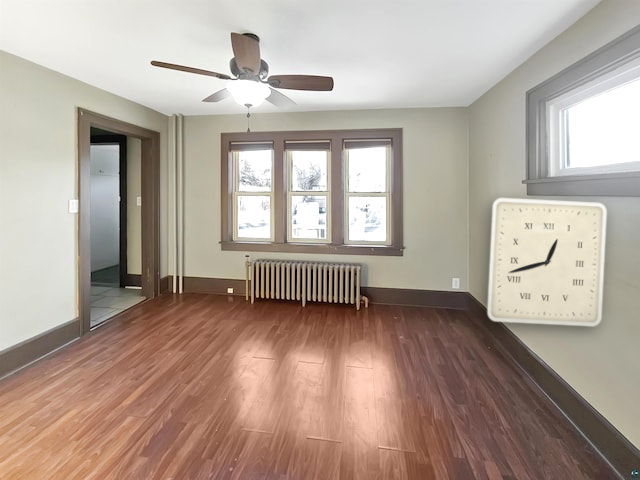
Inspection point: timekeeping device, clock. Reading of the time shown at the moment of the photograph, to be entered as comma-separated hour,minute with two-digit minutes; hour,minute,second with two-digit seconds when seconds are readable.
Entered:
12,42
